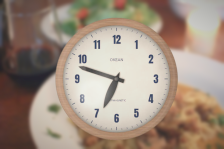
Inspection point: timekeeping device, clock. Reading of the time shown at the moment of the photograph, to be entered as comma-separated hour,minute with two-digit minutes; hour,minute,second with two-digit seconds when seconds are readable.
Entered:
6,48
